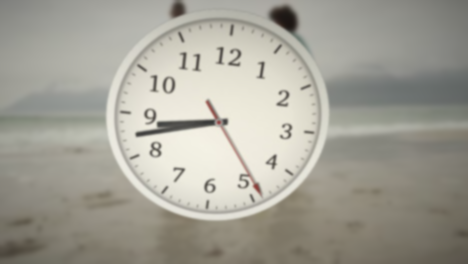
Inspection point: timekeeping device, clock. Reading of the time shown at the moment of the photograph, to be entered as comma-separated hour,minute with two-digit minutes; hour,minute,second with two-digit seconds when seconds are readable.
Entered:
8,42,24
